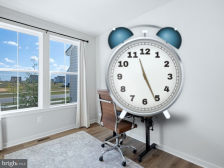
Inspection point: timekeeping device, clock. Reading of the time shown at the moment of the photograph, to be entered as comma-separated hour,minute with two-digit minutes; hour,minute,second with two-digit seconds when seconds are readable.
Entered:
11,26
